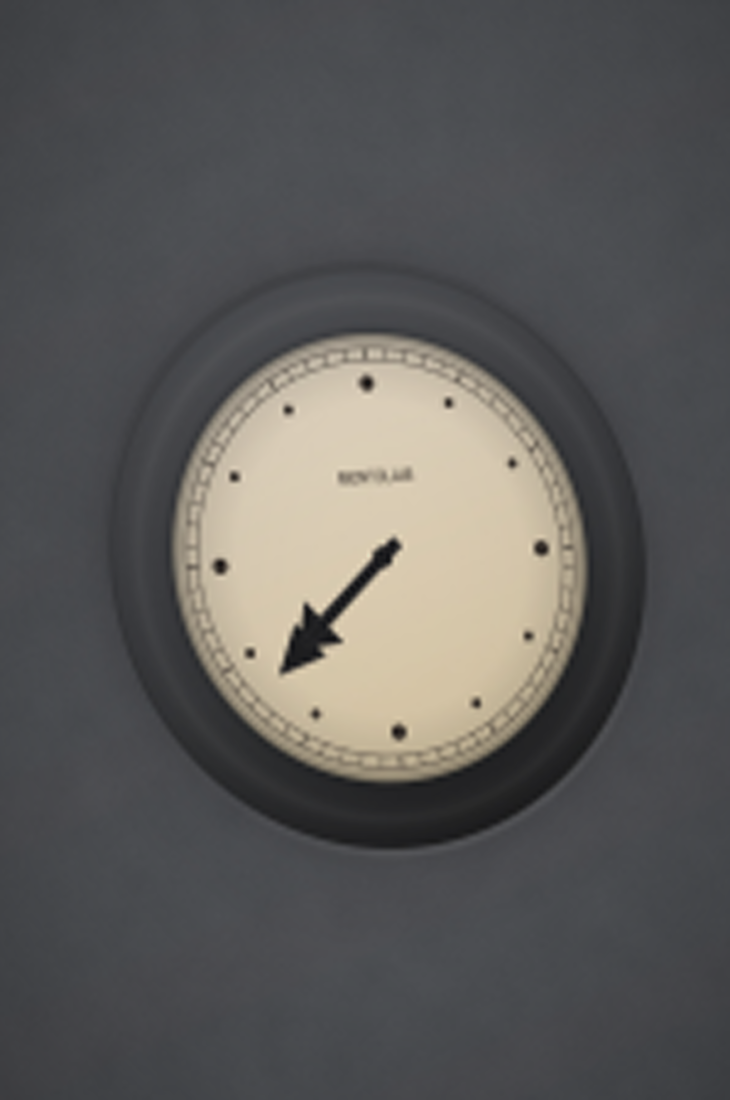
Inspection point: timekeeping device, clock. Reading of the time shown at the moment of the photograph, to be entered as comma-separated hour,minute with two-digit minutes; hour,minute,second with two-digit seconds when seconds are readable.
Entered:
7,38
